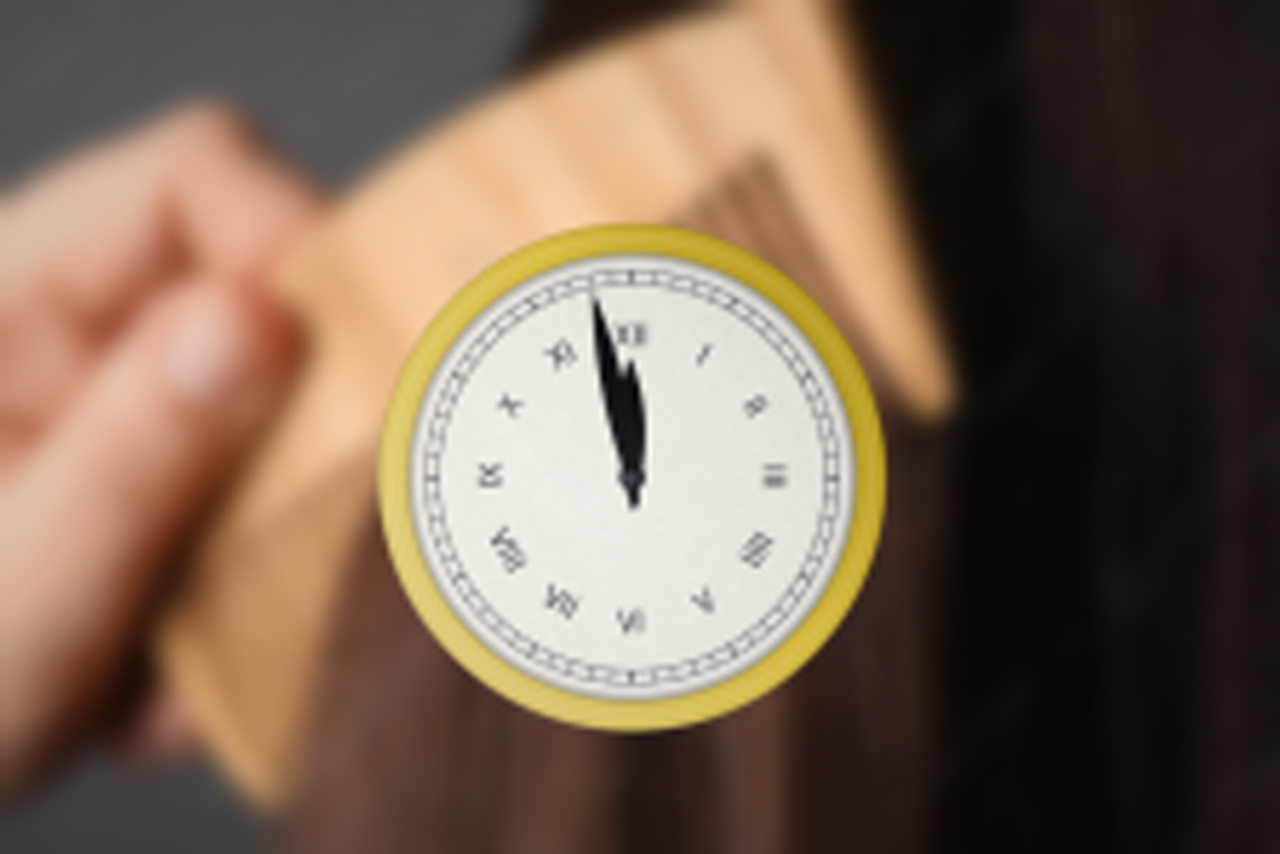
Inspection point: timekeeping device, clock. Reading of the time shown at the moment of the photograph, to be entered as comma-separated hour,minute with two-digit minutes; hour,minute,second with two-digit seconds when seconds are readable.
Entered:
11,58
